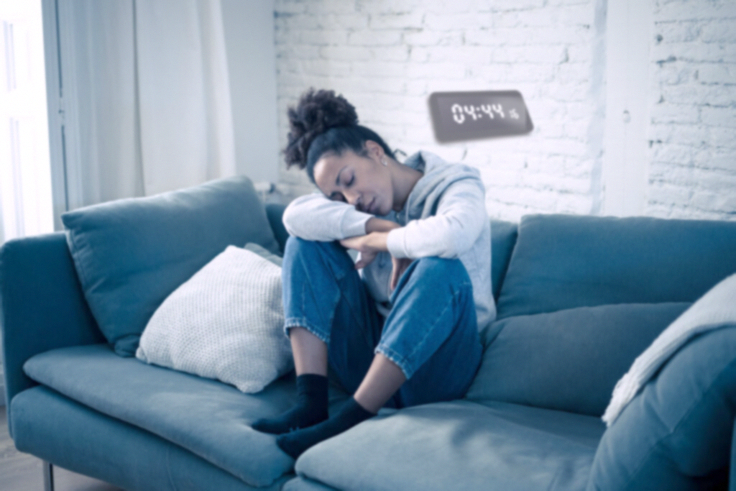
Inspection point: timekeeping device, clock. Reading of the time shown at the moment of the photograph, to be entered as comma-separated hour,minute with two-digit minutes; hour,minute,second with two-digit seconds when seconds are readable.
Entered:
4,44
